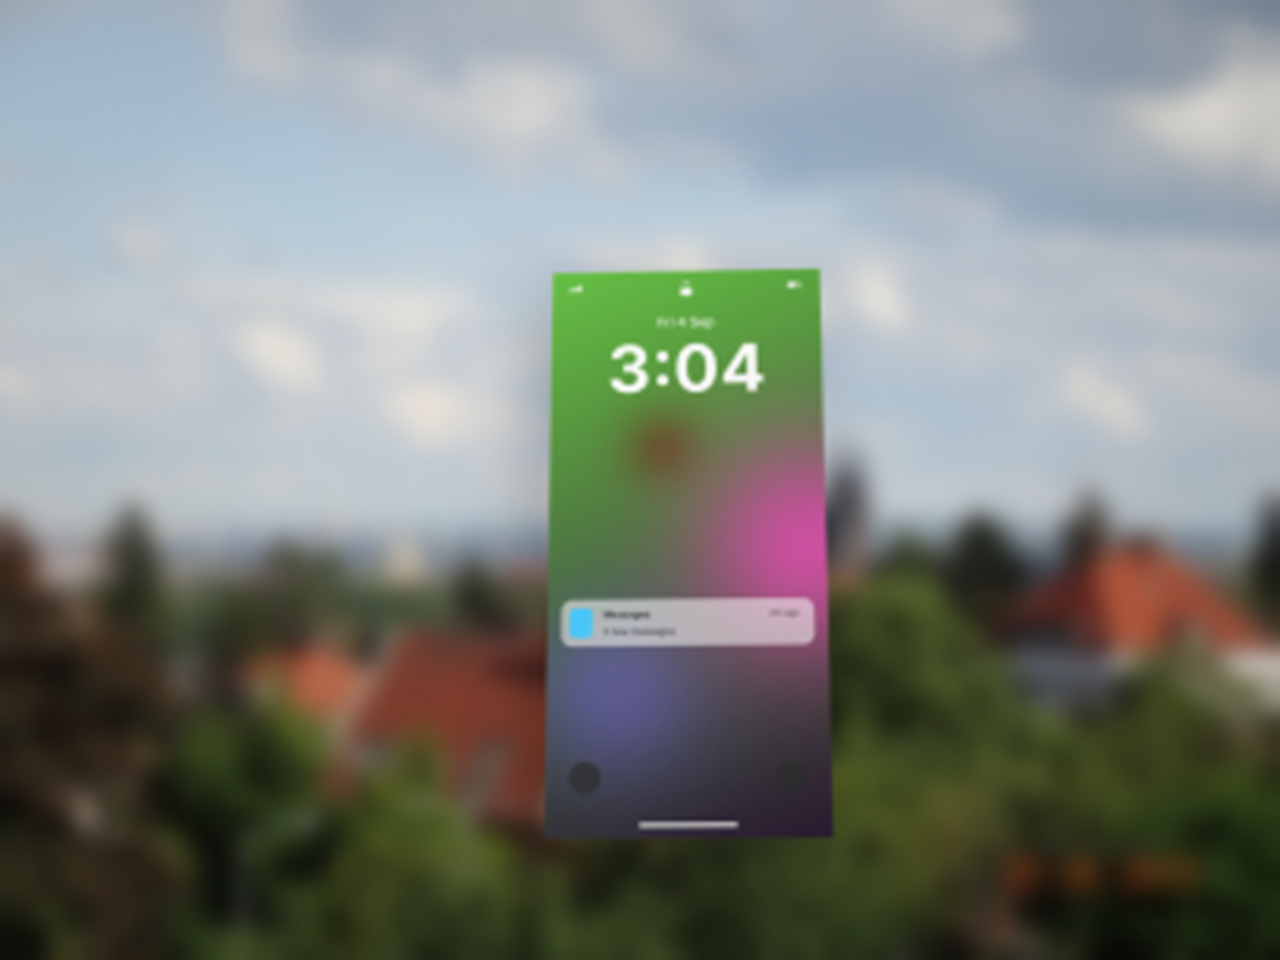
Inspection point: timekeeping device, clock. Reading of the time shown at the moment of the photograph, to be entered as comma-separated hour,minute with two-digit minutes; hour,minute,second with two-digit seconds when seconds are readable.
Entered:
3,04
